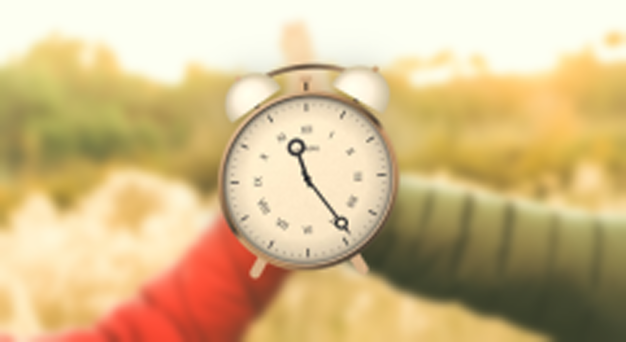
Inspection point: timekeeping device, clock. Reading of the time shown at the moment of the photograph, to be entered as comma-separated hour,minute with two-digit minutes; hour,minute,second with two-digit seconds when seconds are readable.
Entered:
11,24
